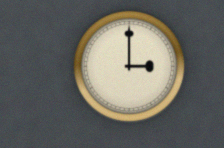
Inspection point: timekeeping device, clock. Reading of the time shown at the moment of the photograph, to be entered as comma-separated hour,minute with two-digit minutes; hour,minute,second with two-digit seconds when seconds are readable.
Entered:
3,00
